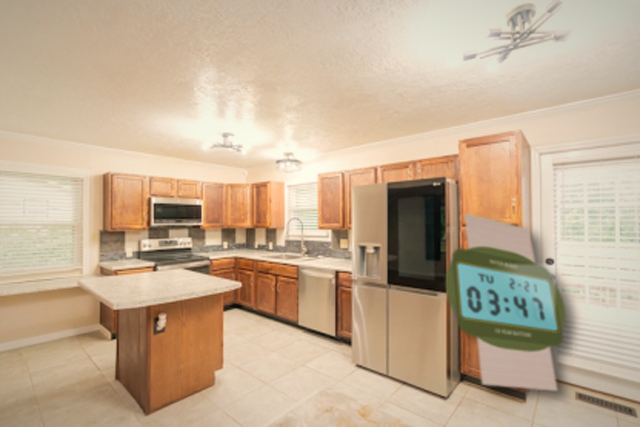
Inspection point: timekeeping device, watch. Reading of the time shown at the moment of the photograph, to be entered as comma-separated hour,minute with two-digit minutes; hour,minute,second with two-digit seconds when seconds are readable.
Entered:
3,47
